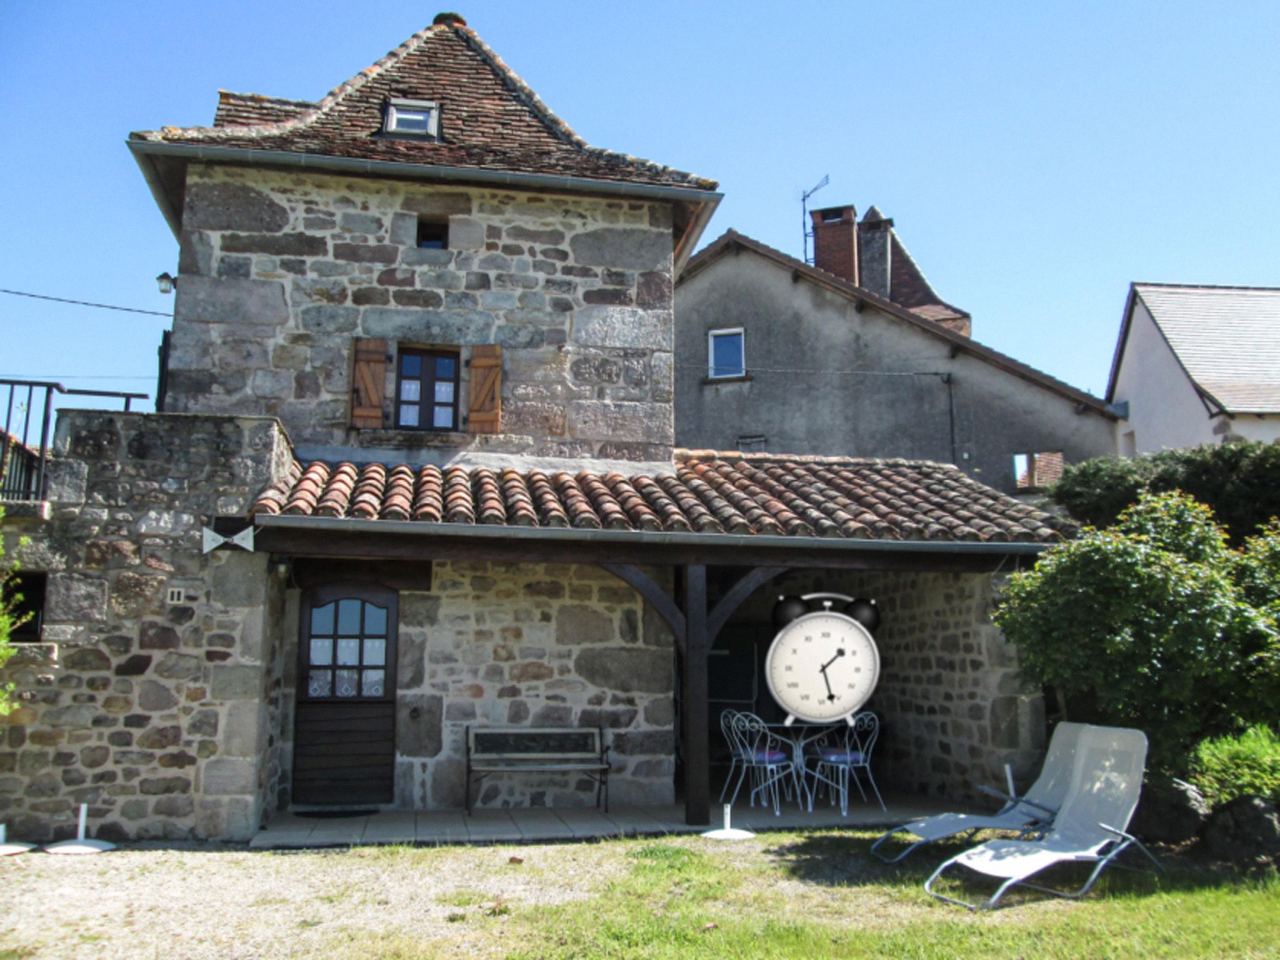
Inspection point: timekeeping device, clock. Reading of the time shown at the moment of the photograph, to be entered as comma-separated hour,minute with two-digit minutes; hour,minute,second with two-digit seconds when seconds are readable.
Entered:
1,27
